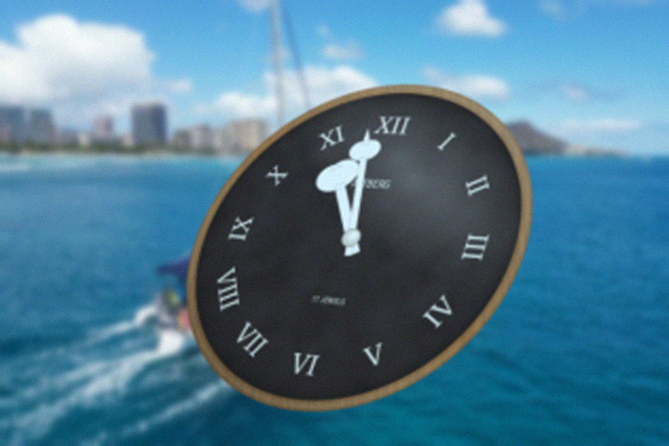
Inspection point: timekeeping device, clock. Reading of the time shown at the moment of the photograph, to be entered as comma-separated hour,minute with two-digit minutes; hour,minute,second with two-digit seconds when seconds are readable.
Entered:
10,58
